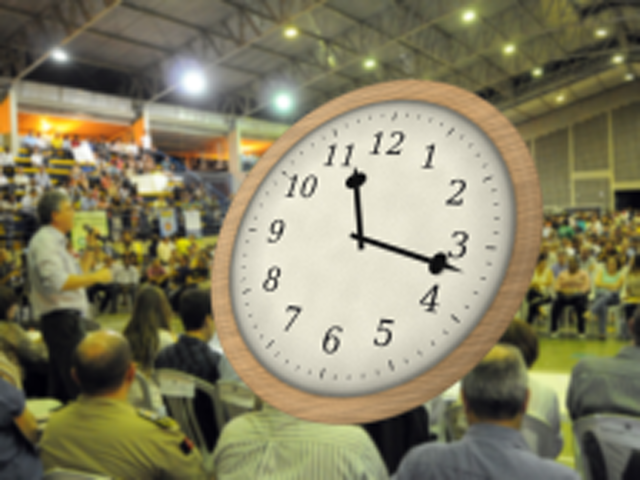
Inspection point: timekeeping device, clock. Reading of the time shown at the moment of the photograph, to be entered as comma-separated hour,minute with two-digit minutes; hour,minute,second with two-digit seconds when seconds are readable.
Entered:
11,17
